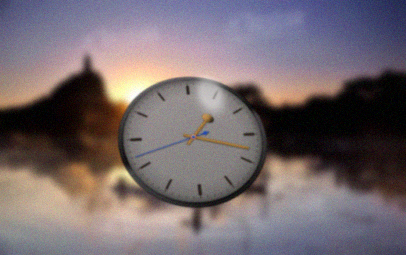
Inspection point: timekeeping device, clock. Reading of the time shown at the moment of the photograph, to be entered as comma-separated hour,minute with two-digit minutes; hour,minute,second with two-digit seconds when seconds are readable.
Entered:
1,17,42
